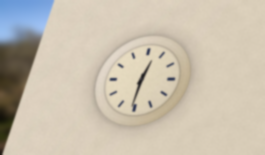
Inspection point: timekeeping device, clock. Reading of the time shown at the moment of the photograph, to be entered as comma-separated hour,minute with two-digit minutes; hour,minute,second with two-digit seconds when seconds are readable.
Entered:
12,31
